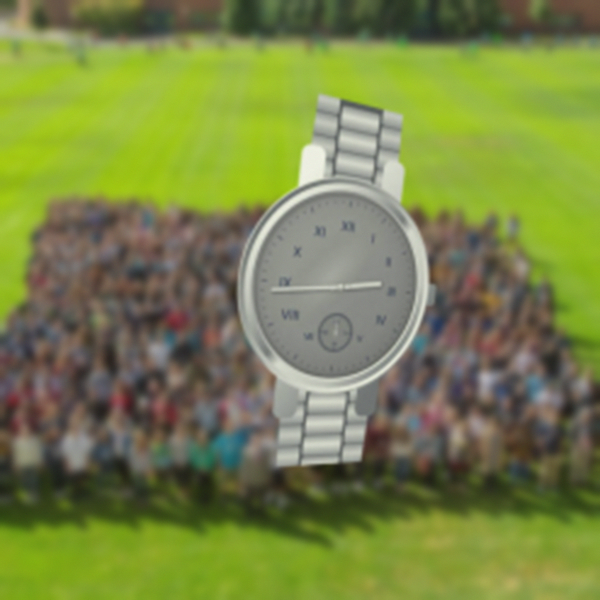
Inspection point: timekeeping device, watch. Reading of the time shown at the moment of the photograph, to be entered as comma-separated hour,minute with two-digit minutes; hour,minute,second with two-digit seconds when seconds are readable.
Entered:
2,44
